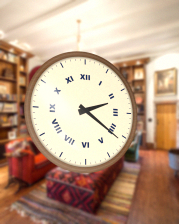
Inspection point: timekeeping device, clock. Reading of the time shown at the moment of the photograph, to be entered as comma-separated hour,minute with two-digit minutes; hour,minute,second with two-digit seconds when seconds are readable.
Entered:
2,21
